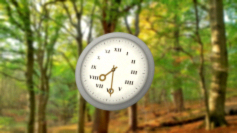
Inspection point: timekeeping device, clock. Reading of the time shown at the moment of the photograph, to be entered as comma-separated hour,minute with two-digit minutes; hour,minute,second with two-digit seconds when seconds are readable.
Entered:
7,29
